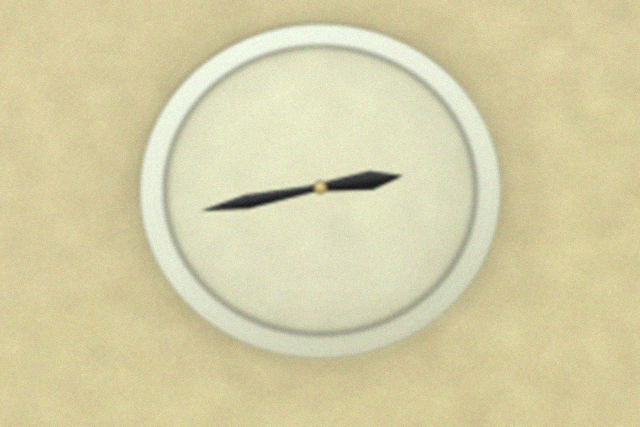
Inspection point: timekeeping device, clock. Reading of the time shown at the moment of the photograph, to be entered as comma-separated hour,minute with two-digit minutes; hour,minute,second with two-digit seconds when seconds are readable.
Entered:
2,43
